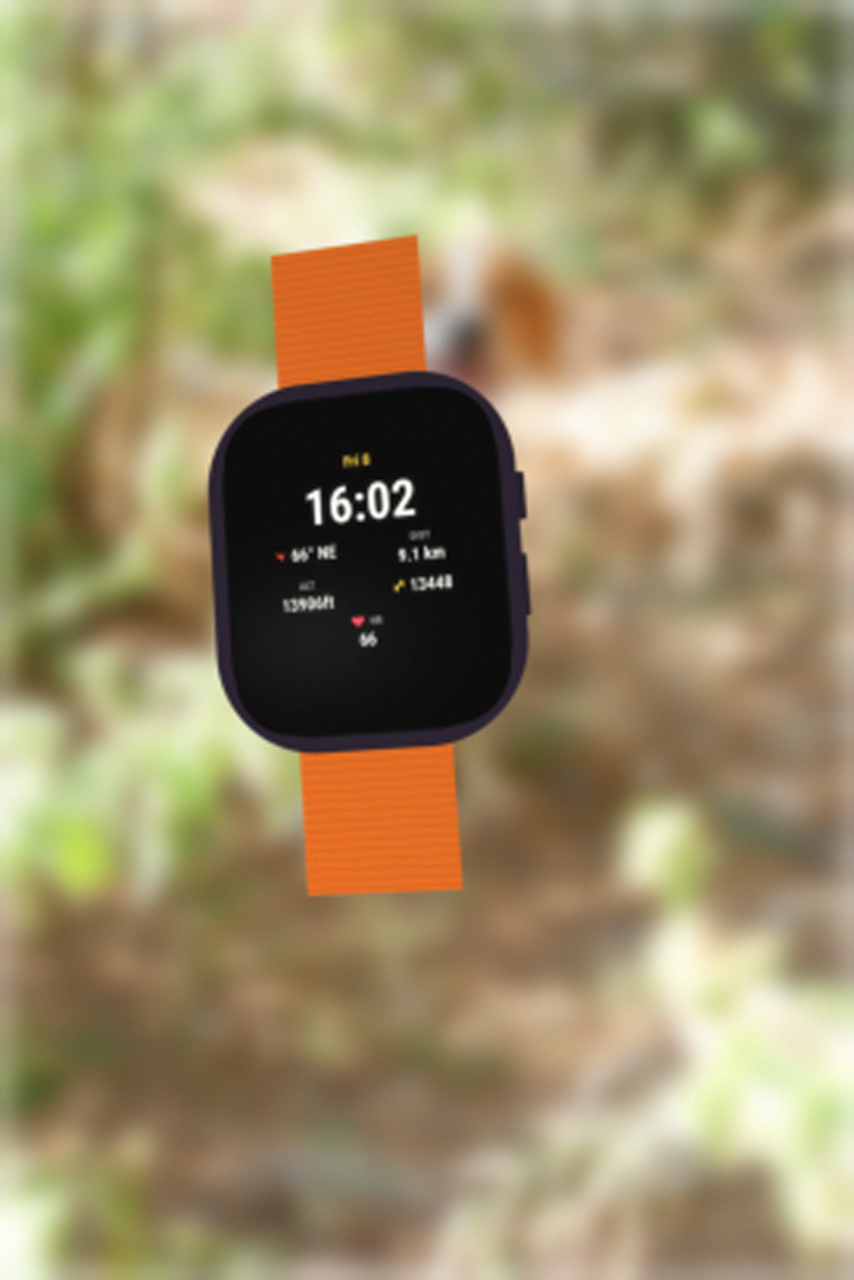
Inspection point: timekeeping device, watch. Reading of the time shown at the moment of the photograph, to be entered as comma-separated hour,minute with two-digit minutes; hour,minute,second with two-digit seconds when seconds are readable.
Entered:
16,02
